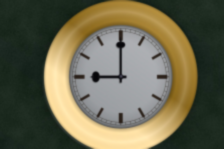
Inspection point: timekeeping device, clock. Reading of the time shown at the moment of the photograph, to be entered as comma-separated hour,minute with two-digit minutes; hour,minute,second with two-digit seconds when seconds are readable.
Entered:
9,00
